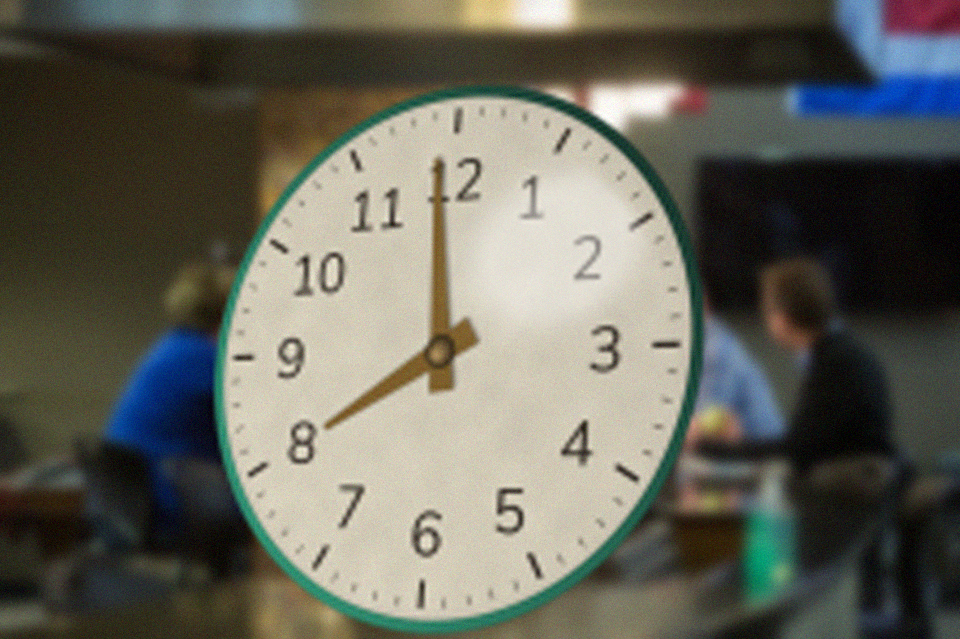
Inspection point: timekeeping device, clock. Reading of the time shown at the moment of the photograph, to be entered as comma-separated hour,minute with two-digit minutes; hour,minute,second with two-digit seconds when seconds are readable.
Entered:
7,59
